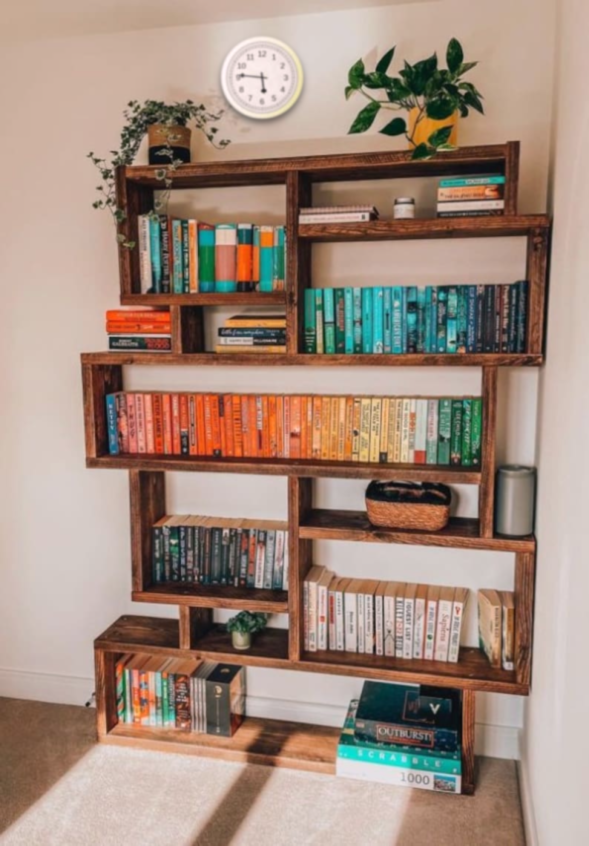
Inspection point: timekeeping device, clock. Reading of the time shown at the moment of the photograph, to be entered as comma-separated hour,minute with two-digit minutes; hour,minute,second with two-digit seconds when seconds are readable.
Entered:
5,46
